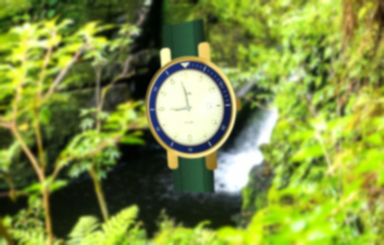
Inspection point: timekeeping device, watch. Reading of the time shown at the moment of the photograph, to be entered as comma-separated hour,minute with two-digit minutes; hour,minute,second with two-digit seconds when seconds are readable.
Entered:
8,58
